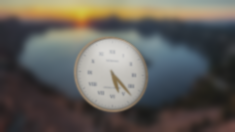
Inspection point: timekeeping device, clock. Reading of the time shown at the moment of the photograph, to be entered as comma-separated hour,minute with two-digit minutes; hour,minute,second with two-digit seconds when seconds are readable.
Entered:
5,23
